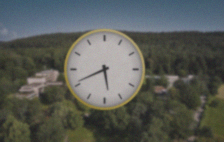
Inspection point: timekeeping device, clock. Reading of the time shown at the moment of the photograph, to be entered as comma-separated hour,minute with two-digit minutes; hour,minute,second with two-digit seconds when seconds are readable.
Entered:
5,41
